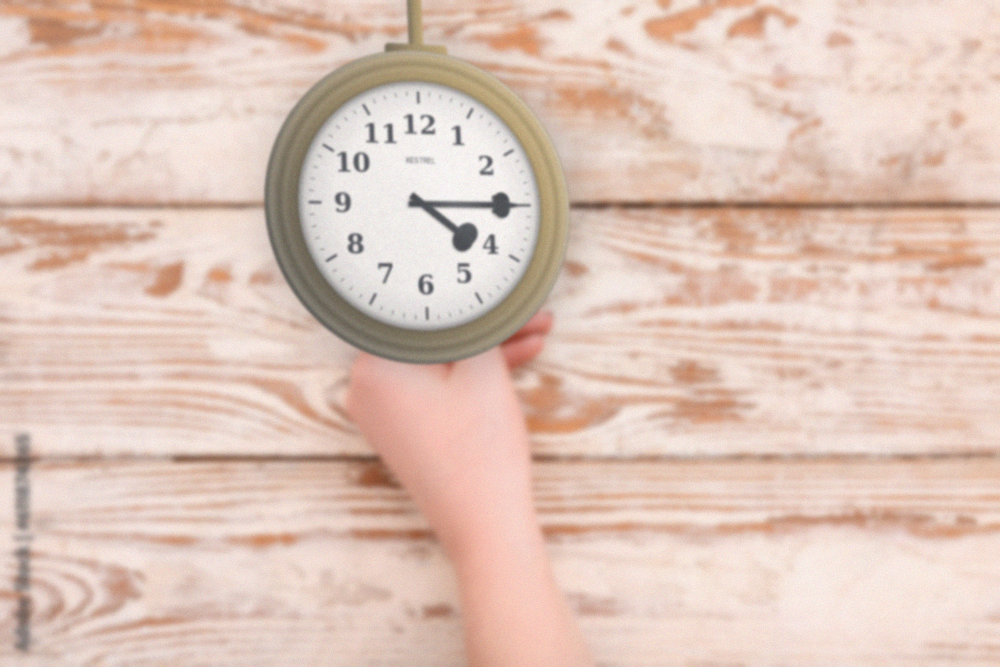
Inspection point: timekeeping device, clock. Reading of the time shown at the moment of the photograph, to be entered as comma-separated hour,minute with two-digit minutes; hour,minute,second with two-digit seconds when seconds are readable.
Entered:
4,15
